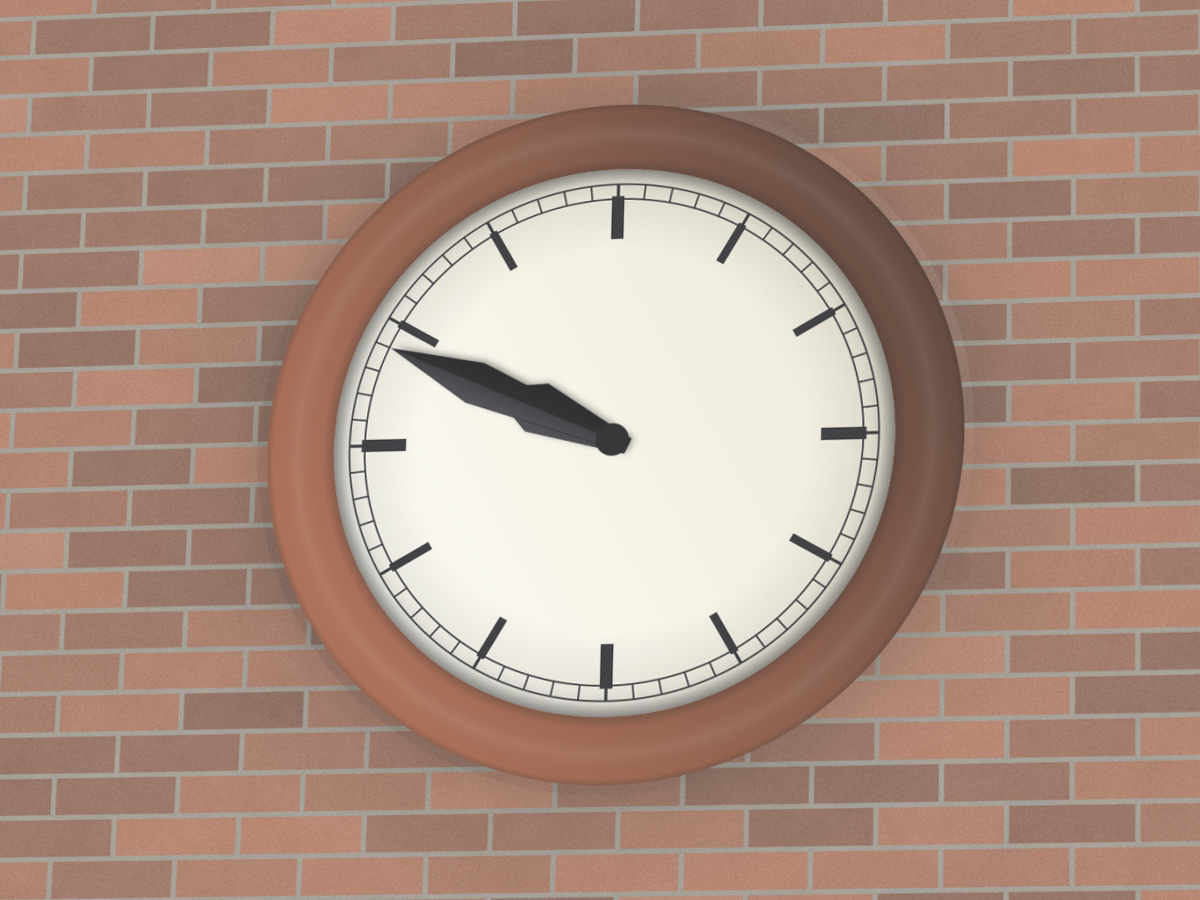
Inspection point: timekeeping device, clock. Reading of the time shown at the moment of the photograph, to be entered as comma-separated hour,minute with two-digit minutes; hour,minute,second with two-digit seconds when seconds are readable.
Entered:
9,49
